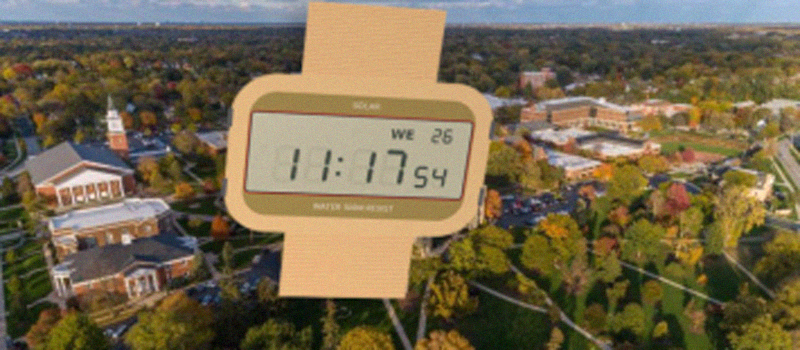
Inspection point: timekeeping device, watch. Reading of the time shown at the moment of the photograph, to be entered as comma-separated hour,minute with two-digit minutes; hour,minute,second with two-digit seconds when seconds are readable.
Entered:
11,17,54
